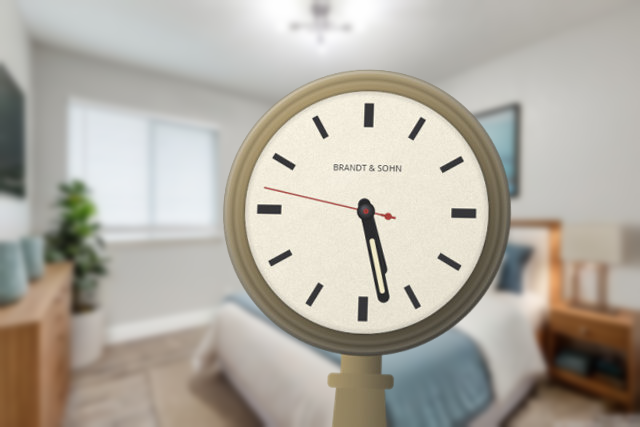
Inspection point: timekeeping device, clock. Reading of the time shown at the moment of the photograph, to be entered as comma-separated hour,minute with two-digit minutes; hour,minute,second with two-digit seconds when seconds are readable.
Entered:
5,27,47
